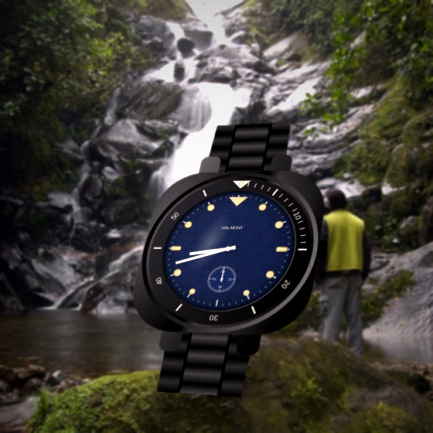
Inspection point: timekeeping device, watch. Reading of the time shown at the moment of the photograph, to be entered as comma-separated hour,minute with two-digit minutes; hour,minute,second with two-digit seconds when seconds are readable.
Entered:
8,42
